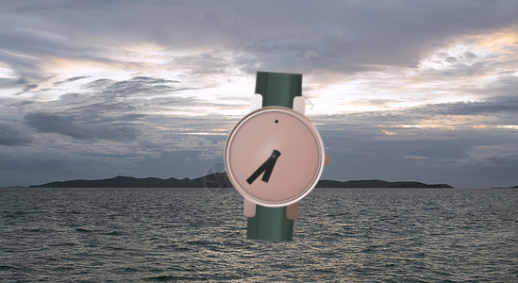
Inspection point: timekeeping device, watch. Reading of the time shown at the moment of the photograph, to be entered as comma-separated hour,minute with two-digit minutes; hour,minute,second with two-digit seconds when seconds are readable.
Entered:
6,37
